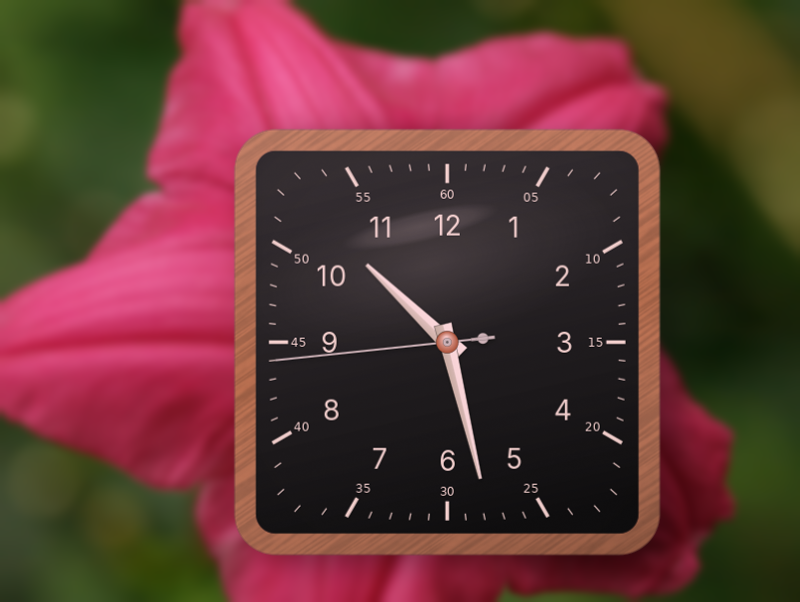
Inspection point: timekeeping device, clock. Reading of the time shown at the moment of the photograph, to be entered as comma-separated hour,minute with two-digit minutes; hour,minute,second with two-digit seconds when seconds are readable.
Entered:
10,27,44
